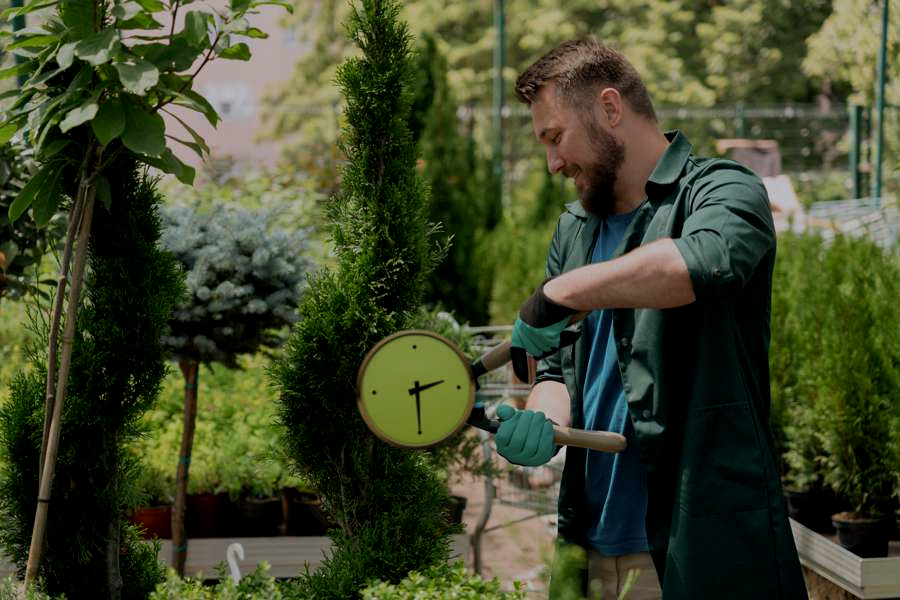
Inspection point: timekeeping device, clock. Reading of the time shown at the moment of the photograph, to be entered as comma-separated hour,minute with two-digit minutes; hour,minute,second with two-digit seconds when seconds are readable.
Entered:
2,30
